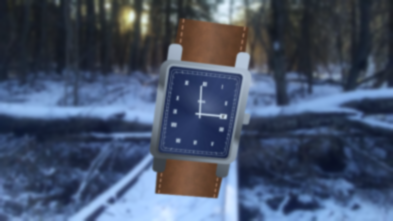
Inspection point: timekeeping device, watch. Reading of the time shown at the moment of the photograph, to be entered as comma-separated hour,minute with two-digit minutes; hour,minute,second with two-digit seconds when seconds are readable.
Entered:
2,59
